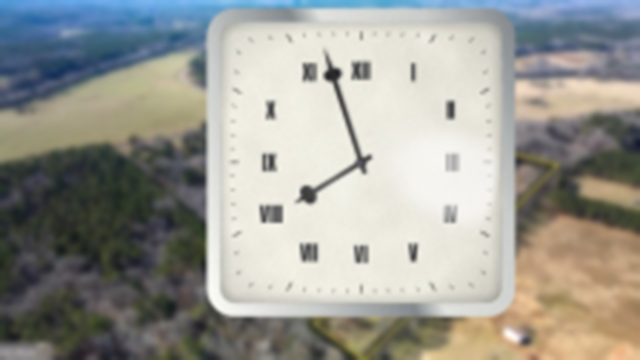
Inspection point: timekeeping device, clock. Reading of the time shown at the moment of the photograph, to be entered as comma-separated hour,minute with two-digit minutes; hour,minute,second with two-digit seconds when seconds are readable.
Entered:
7,57
